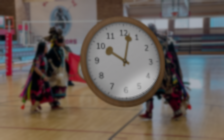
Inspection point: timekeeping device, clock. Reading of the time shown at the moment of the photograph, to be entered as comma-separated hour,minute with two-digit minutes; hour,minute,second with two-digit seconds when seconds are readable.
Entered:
10,02
